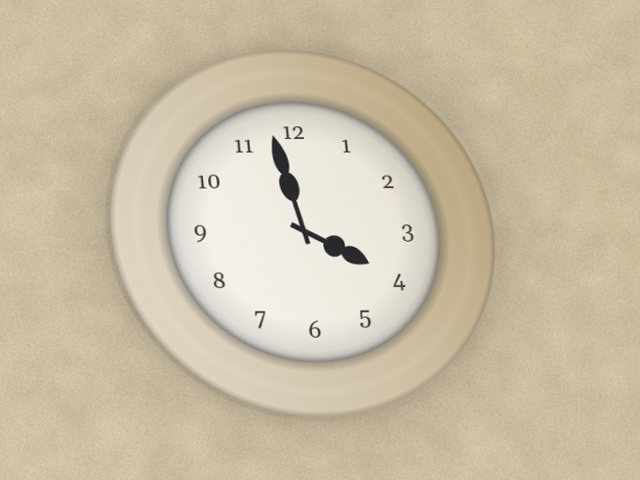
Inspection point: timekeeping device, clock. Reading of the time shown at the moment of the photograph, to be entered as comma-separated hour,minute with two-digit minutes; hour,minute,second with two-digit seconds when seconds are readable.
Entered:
3,58
